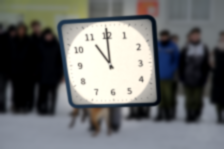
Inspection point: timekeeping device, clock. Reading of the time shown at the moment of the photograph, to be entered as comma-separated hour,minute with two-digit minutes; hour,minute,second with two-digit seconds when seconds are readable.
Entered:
11,00
